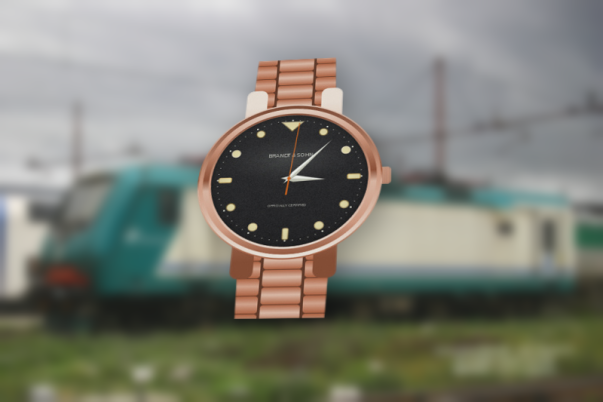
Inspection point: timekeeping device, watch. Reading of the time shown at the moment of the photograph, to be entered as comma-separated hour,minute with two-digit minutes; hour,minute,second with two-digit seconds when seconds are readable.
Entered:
3,07,01
